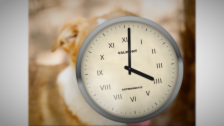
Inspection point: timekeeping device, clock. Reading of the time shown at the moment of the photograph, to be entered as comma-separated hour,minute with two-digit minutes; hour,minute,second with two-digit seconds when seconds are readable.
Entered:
4,01
